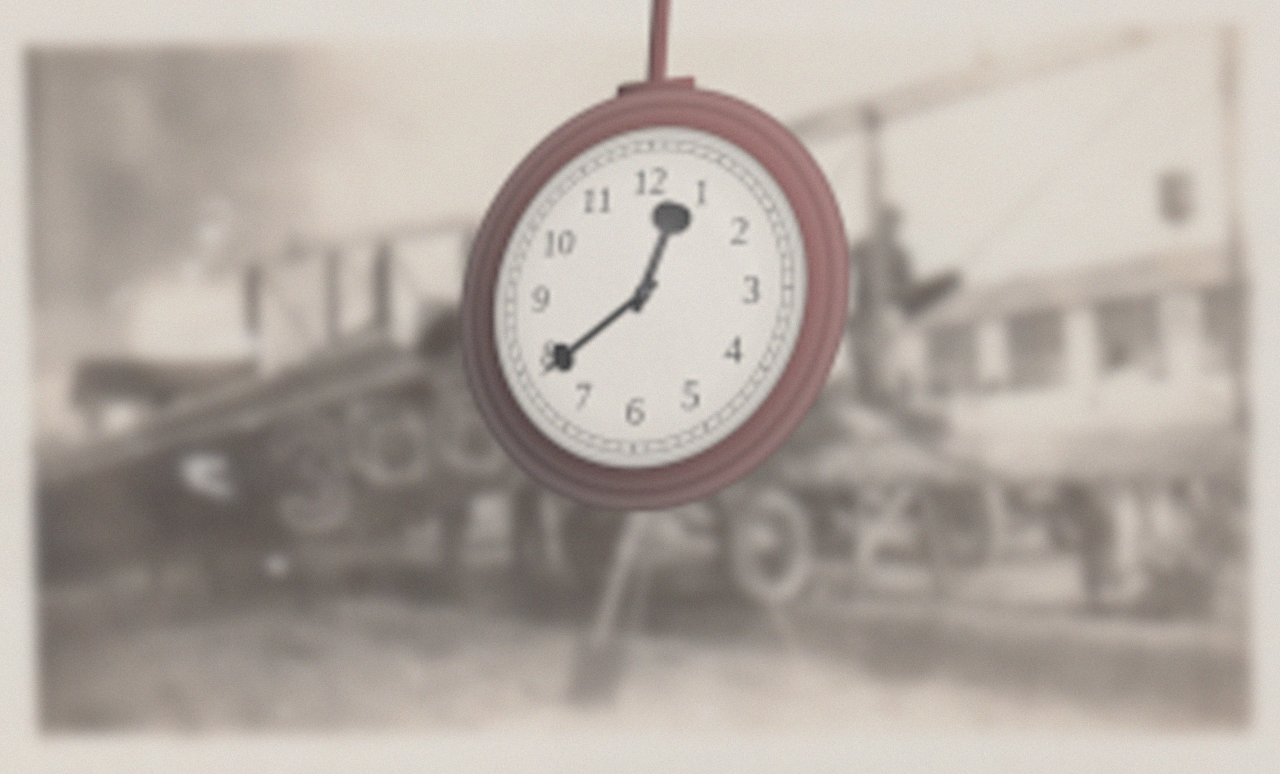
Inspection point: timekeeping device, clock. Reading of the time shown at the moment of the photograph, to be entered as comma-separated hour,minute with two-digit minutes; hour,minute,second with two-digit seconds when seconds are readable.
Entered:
12,39
